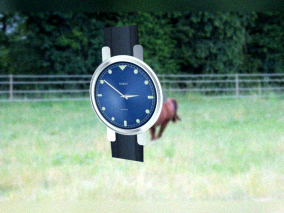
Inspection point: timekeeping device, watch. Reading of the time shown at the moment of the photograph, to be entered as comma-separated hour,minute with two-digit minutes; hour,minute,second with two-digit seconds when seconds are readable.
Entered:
2,51
